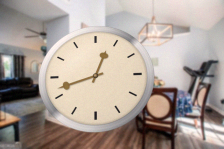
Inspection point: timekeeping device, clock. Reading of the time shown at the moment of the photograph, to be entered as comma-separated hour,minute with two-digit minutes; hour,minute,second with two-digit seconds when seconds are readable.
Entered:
12,42
